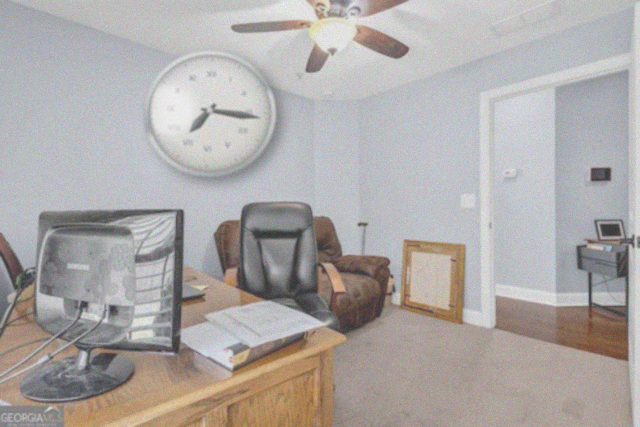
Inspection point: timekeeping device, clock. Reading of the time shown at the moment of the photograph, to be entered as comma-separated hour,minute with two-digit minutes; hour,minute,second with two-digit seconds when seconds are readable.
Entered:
7,16
